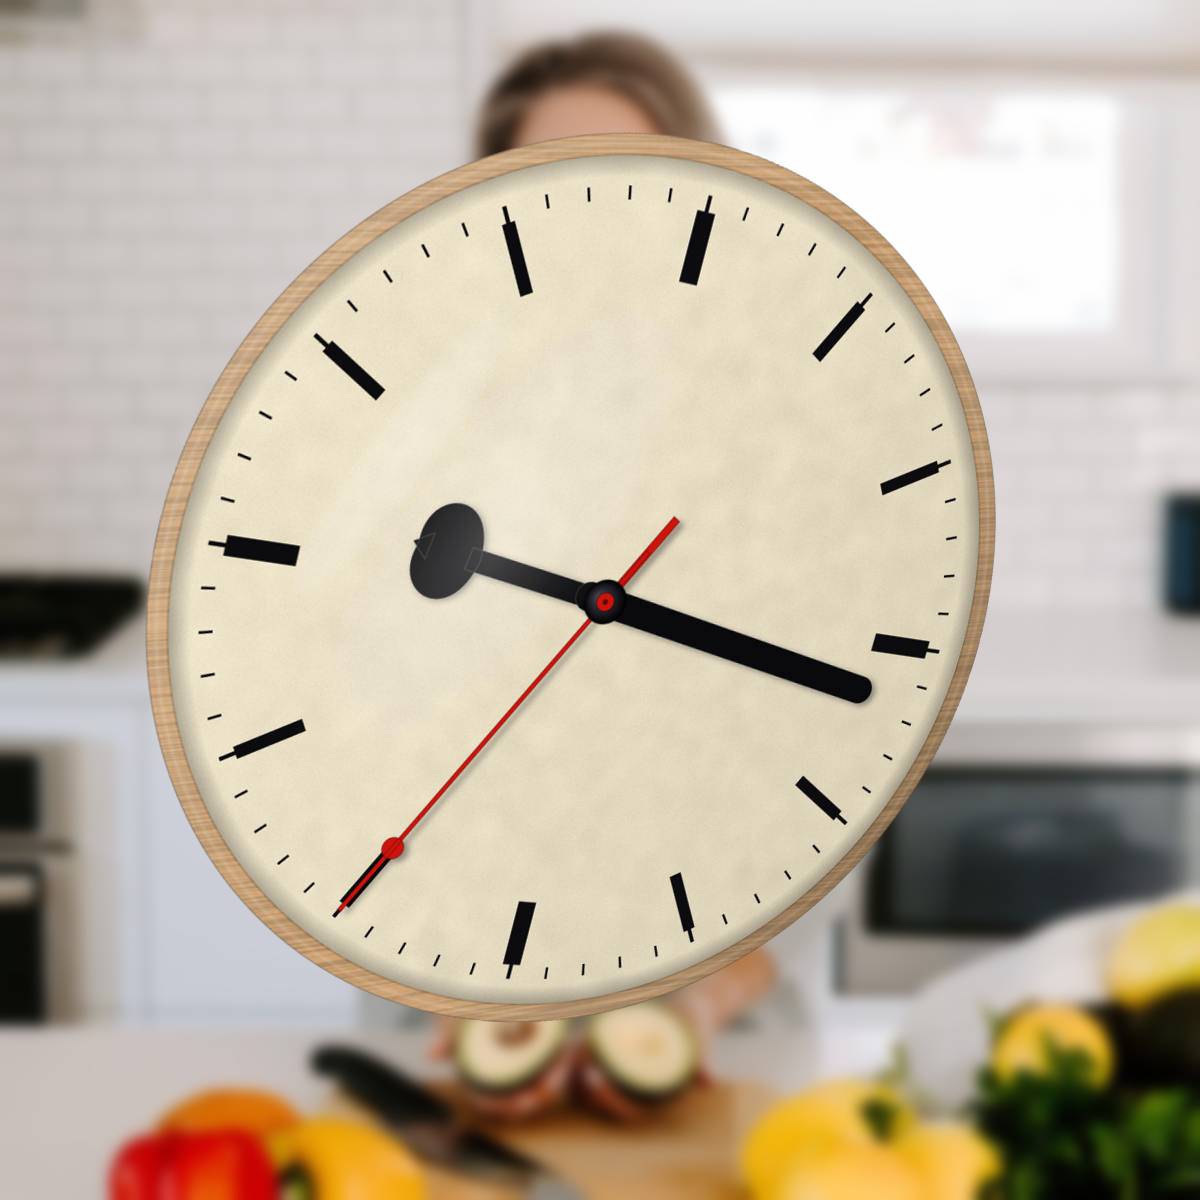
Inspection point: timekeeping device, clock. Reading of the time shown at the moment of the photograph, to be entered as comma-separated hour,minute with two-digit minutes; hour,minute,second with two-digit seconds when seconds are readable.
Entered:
9,16,35
